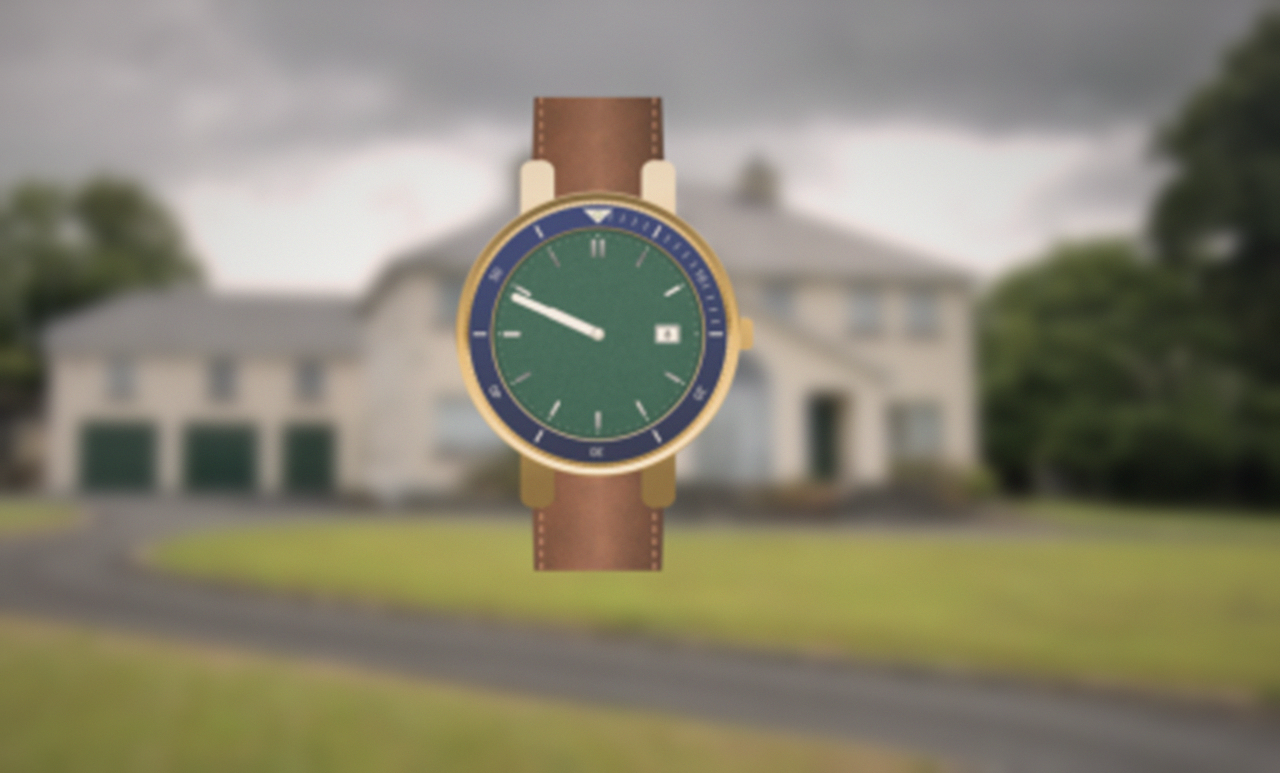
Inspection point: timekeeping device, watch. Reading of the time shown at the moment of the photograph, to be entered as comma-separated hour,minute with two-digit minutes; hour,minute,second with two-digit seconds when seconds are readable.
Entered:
9,49
